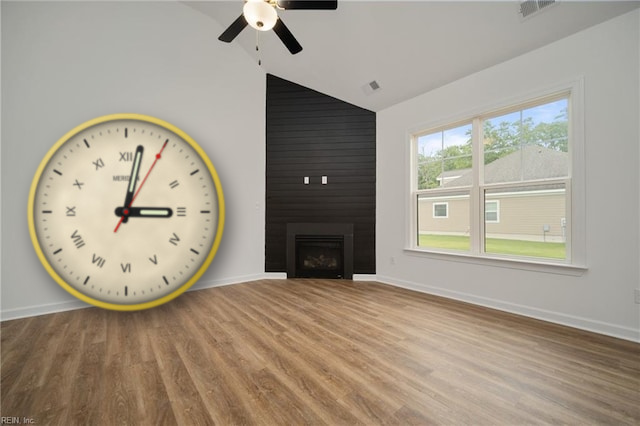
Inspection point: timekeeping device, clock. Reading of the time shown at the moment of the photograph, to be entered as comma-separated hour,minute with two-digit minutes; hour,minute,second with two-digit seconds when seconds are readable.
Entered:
3,02,05
